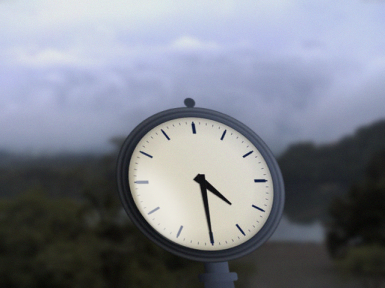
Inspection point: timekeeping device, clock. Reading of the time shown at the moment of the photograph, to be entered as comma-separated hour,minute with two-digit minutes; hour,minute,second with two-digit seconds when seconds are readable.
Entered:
4,30
